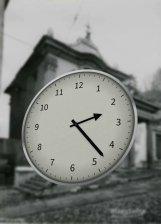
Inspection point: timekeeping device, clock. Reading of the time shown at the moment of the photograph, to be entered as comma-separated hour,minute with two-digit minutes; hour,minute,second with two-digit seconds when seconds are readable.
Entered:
2,23
